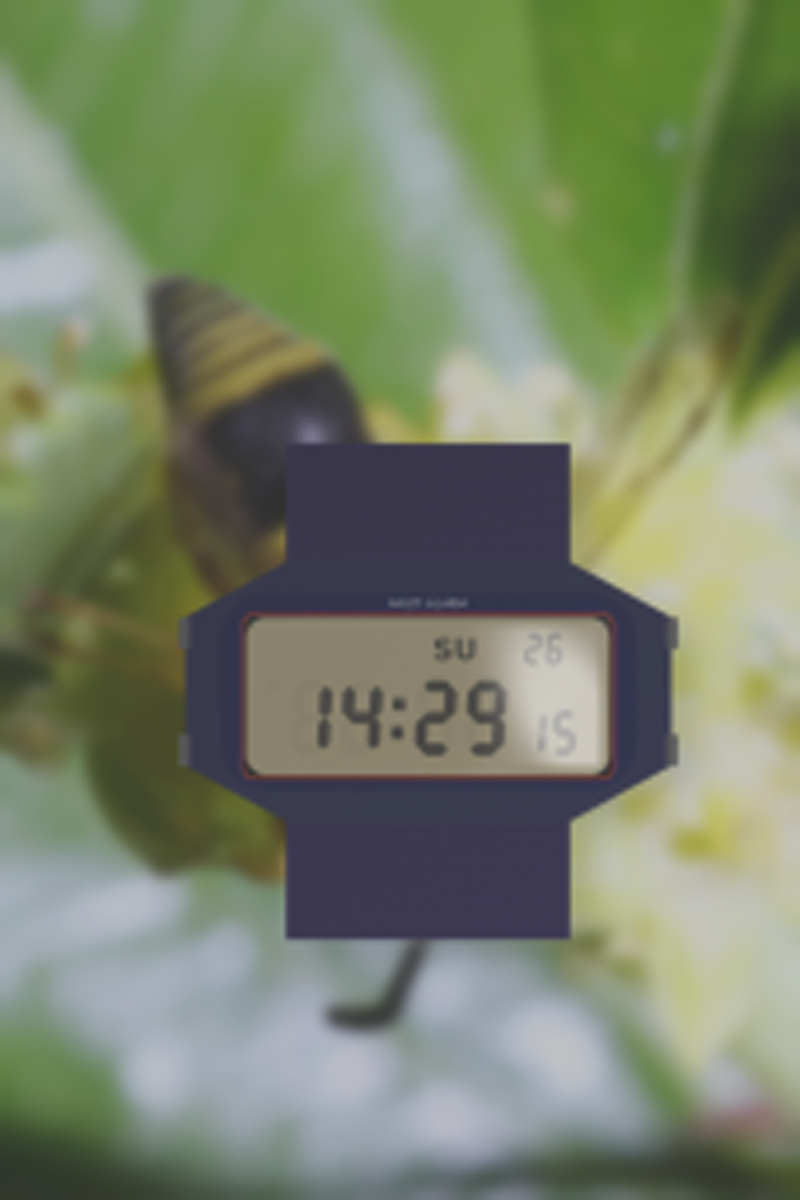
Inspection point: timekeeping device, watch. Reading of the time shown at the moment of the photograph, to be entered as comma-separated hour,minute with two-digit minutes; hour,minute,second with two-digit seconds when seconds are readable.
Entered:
14,29,15
